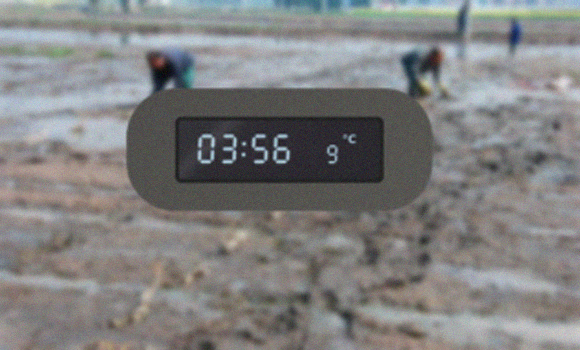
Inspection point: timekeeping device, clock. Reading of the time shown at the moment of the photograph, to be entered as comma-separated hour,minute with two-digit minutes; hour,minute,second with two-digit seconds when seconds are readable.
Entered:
3,56
